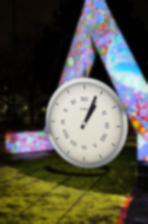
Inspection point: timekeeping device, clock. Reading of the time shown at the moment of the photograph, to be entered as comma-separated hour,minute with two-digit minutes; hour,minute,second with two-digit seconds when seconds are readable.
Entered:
1,04
